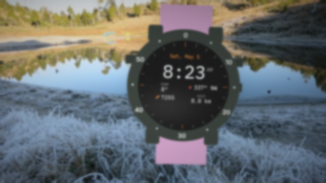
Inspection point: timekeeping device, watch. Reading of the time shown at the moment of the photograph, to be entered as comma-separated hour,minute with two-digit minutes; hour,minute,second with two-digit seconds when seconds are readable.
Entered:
8,23
